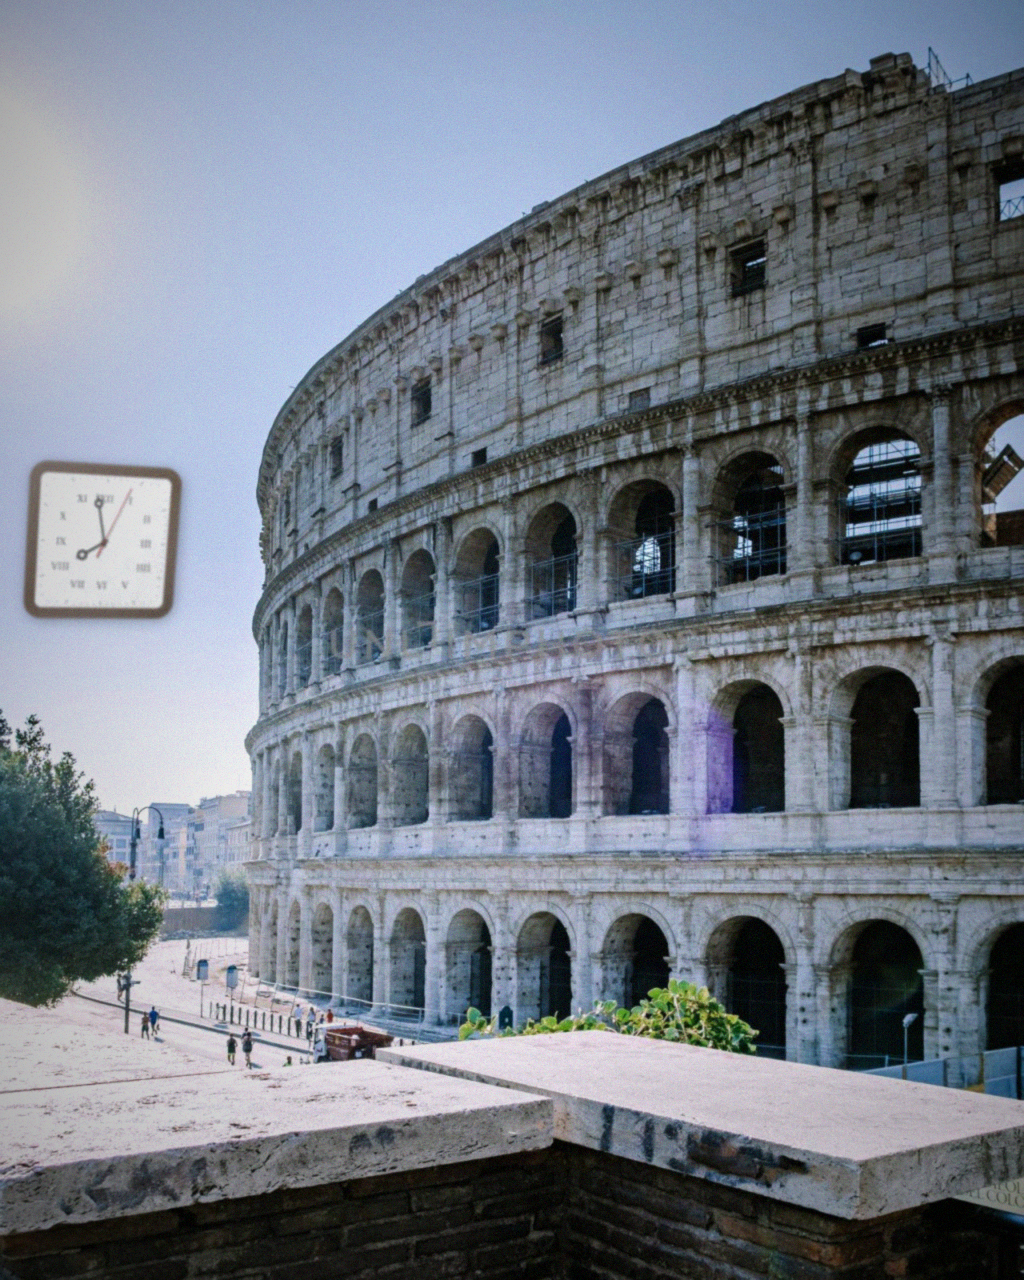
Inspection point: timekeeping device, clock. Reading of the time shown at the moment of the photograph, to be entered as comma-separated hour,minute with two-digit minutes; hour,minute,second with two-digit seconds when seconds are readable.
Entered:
7,58,04
